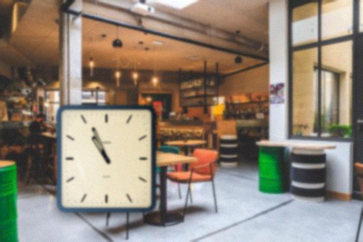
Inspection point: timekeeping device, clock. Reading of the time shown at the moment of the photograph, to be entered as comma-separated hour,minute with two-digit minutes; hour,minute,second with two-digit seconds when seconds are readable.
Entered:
10,56
